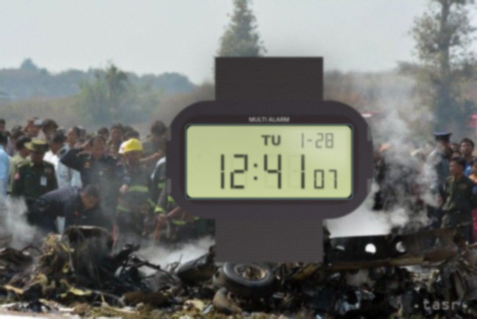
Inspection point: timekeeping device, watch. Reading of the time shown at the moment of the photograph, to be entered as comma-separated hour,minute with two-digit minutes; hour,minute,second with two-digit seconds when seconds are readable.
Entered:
12,41,07
